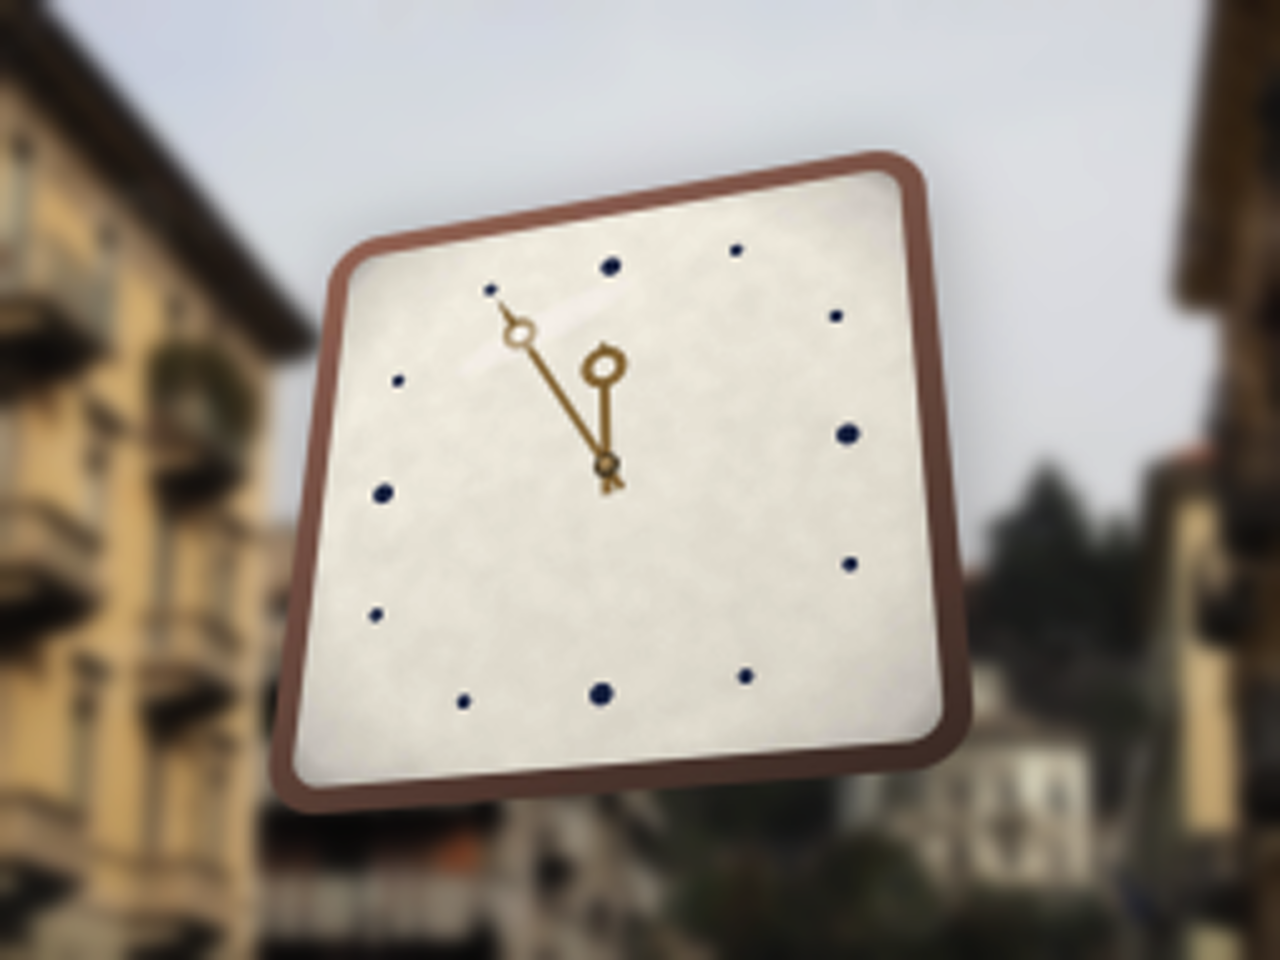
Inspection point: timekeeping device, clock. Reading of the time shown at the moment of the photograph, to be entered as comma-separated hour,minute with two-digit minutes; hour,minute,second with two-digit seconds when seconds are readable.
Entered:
11,55
